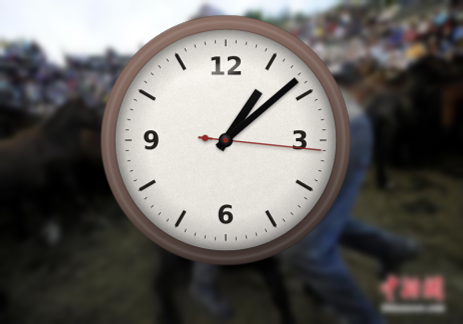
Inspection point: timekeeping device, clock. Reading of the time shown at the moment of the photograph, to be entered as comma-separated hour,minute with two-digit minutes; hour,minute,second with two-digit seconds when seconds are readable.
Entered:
1,08,16
